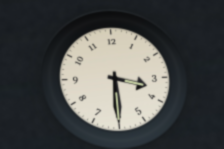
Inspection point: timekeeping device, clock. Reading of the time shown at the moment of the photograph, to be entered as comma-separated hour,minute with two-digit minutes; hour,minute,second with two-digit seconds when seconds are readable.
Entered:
3,30
